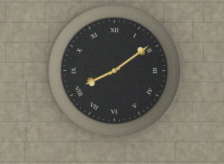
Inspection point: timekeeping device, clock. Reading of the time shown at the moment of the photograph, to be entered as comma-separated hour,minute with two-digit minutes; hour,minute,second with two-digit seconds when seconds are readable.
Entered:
8,09
